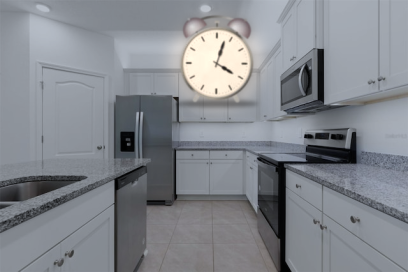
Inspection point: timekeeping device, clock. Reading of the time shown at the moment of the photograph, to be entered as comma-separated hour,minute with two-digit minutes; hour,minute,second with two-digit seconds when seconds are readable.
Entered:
4,03
